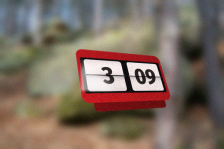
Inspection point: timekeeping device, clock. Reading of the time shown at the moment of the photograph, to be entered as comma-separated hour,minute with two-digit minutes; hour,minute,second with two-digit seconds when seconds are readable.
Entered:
3,09
